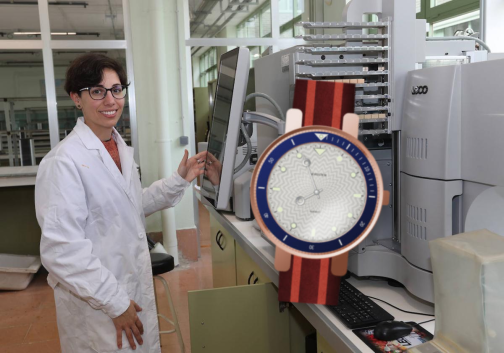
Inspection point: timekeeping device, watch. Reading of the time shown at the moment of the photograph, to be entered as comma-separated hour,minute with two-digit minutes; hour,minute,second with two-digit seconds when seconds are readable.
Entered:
7,56
